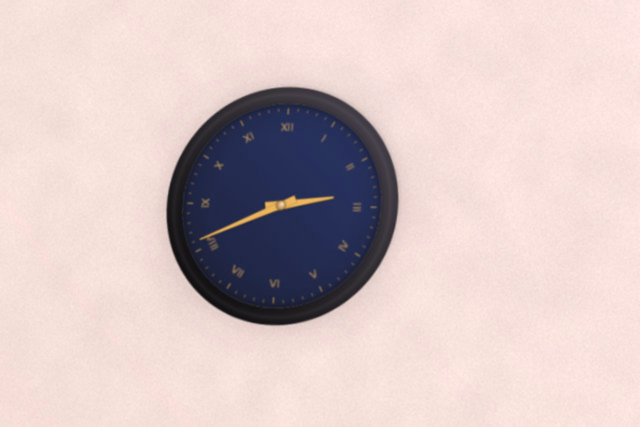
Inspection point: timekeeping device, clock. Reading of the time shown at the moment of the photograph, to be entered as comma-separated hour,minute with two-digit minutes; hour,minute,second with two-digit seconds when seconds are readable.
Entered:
2,41
